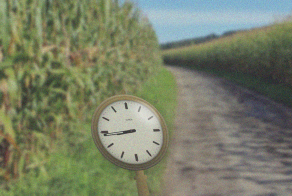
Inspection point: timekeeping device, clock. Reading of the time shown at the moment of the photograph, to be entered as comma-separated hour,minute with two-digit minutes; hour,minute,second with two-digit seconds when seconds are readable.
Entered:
8,44
